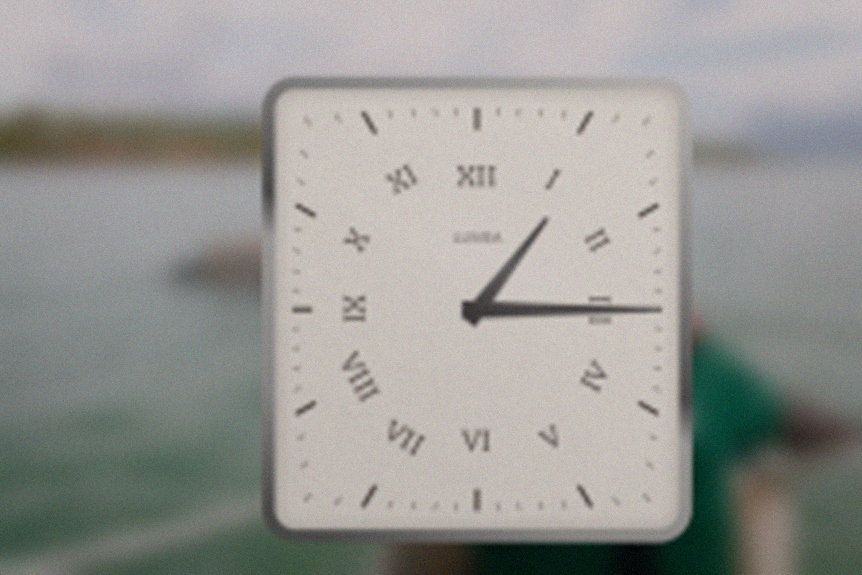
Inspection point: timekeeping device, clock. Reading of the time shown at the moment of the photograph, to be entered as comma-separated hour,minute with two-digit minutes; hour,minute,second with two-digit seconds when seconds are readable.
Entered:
1,15
